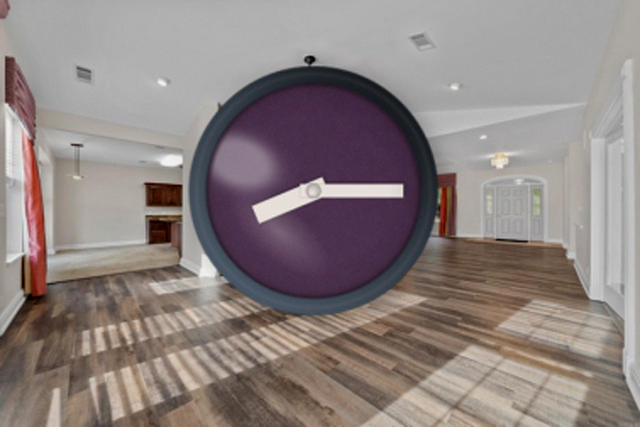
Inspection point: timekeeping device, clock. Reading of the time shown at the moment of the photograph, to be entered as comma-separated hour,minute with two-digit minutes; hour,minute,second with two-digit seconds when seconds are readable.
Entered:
8,15
